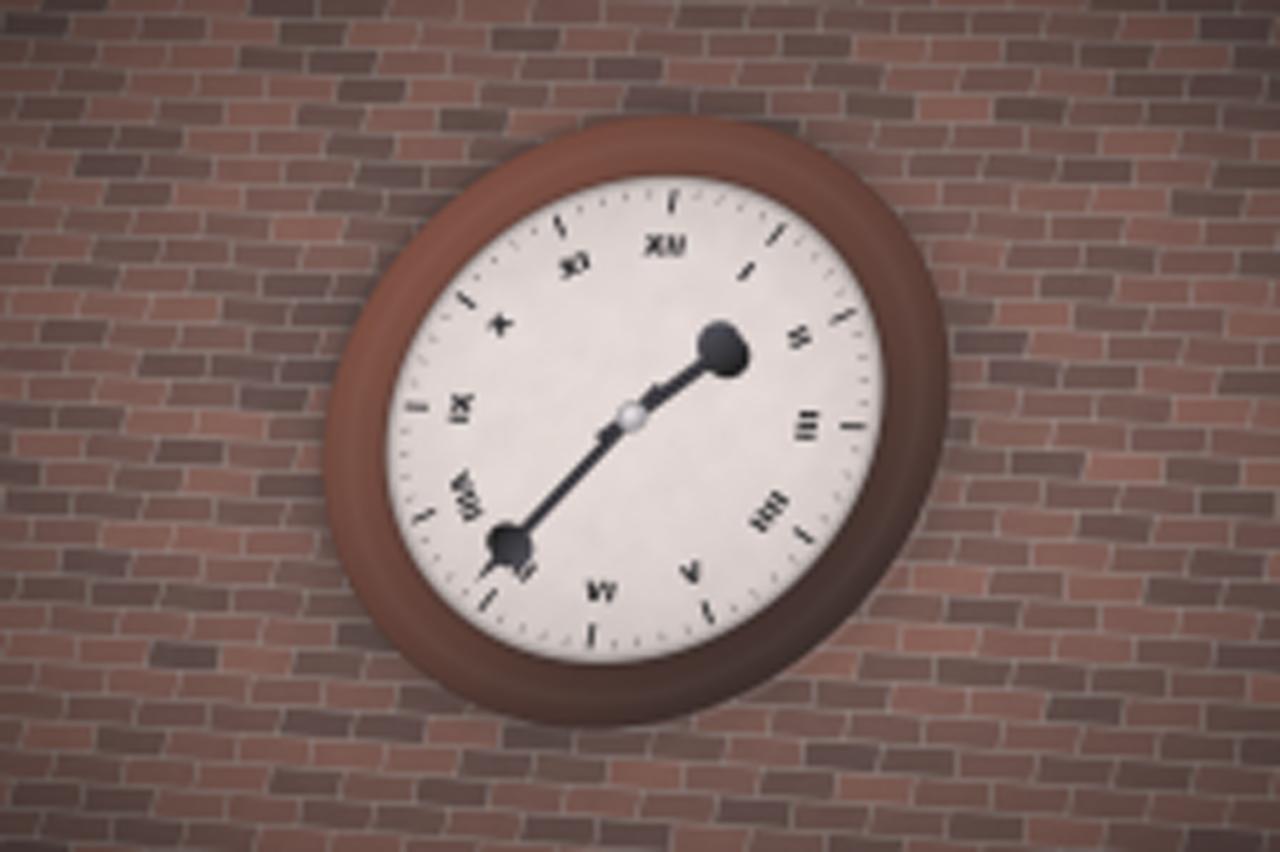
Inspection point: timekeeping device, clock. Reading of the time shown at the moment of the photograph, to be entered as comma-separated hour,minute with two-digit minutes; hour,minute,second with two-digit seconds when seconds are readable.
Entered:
1,36
